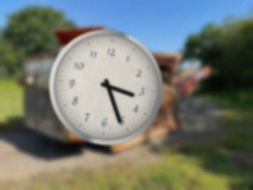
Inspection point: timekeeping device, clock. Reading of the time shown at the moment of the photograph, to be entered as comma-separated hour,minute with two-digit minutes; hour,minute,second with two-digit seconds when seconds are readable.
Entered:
3,26
